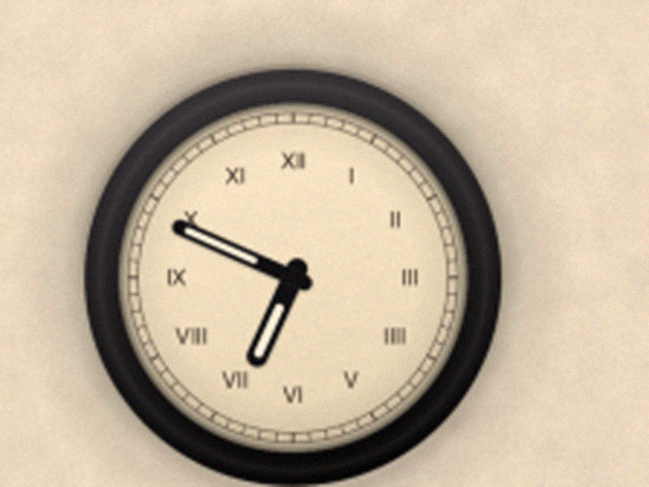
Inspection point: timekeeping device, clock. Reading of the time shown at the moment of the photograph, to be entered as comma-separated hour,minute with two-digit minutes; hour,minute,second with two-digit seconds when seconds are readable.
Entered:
6,49
